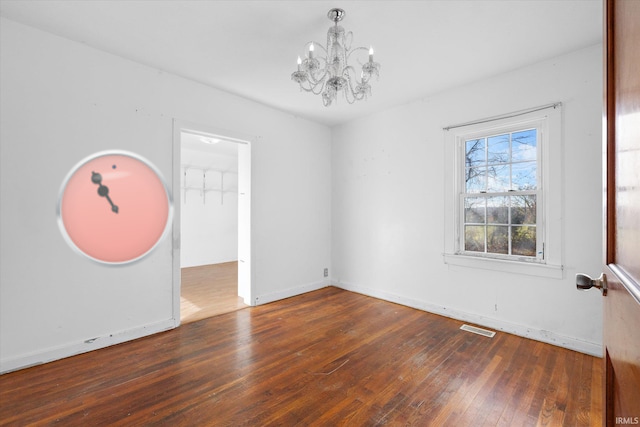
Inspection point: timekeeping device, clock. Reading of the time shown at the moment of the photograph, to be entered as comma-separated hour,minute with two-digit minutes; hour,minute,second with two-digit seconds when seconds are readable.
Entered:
10,55
